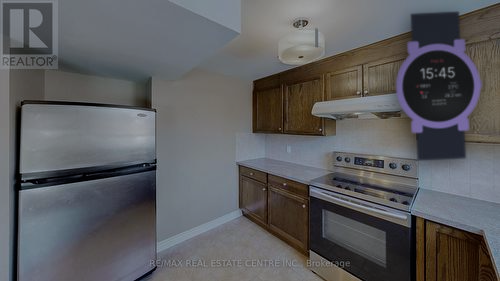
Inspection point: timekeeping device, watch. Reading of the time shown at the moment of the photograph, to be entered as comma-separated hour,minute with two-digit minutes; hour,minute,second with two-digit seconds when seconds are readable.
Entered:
15,45
